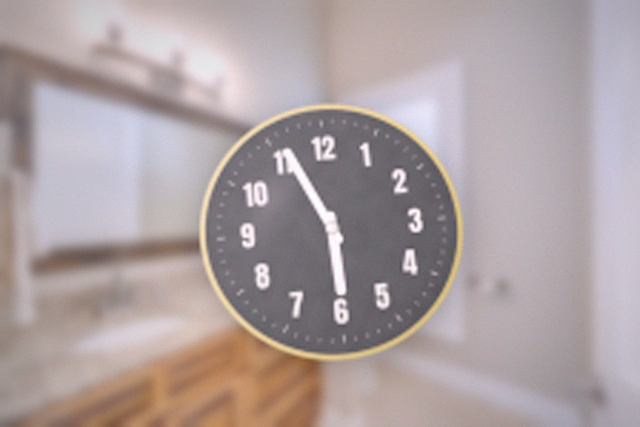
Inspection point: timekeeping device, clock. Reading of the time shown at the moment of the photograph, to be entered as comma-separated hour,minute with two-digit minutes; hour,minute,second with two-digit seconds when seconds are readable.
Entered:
5,56
